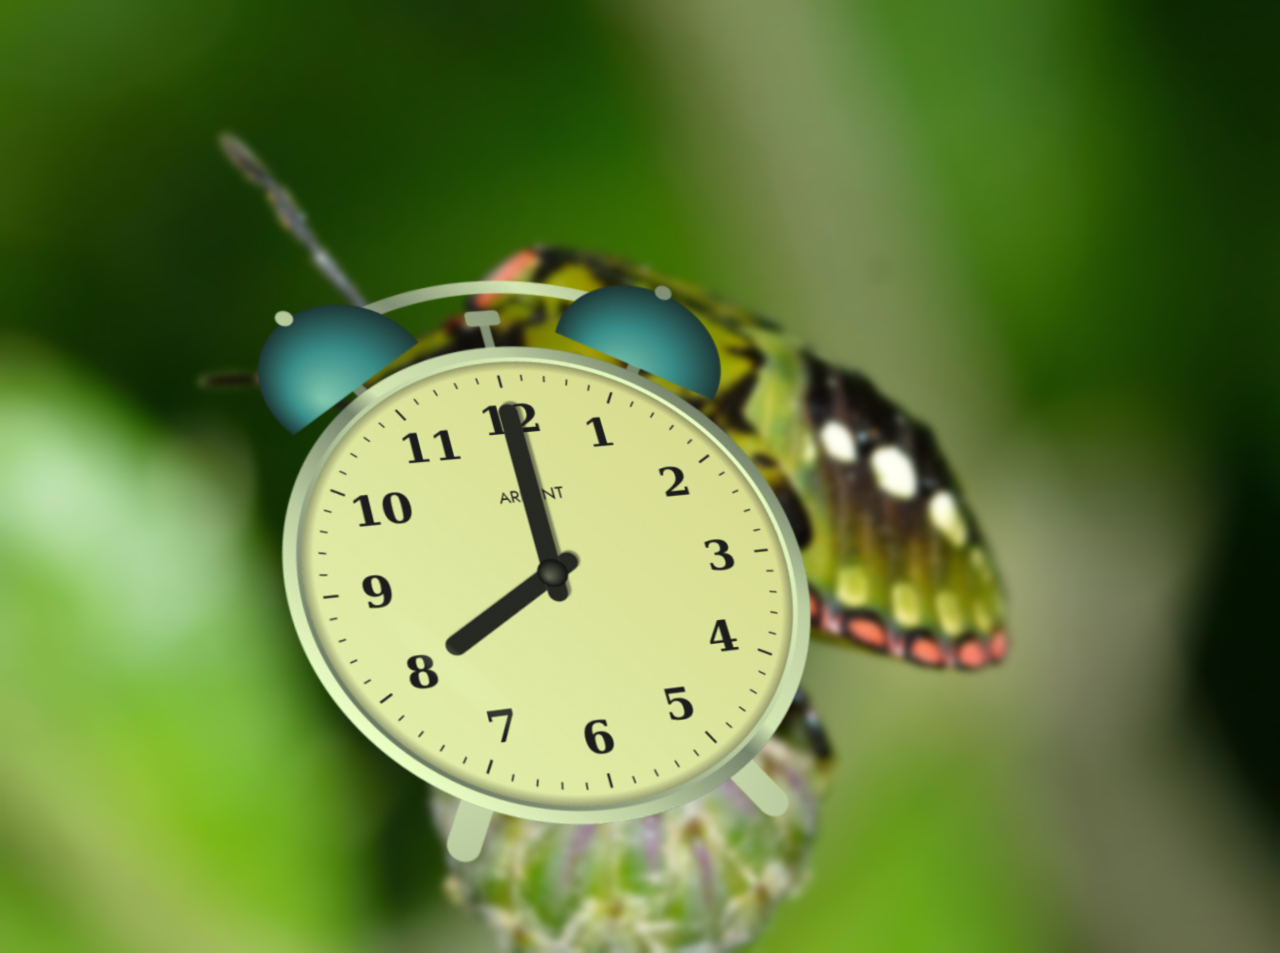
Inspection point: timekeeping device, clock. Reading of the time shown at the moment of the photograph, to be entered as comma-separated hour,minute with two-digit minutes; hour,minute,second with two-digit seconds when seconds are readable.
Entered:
8,00
